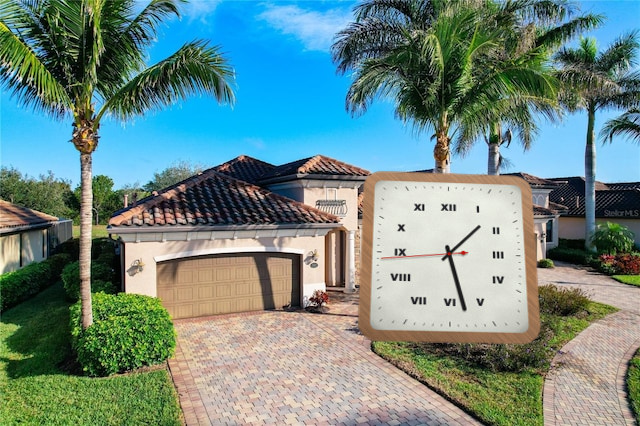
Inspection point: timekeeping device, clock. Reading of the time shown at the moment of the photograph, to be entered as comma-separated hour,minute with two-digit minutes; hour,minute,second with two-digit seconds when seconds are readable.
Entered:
1,27,44
